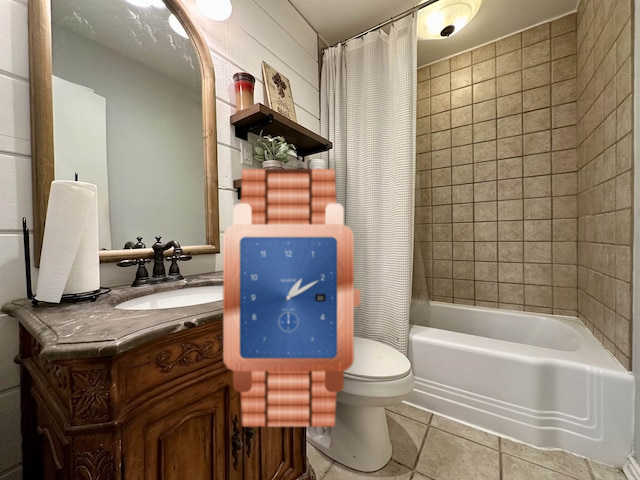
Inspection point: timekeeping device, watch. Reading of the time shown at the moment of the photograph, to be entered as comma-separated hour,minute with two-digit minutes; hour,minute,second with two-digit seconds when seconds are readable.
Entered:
1,10
